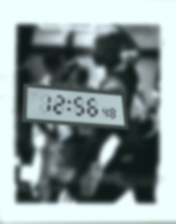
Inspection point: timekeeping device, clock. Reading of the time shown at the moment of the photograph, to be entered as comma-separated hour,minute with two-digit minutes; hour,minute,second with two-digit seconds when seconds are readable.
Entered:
12,56,48
